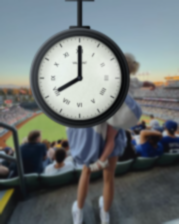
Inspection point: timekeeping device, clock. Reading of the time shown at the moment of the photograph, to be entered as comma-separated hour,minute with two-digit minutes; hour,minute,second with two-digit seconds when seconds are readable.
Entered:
8,00
